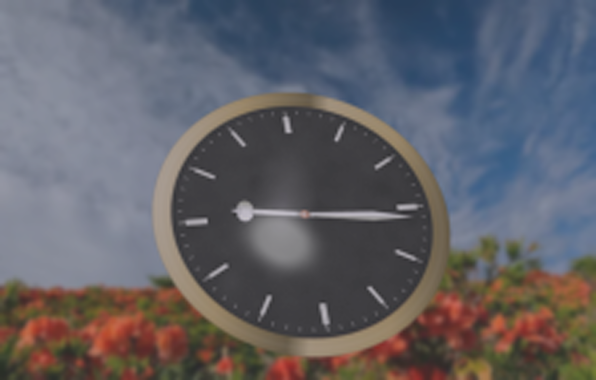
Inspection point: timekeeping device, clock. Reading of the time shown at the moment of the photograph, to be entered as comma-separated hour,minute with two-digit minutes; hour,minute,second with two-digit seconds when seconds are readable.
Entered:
9,16
